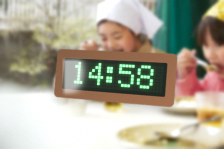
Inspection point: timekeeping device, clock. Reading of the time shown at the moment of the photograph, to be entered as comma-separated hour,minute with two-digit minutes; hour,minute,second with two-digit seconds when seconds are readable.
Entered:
14,58
